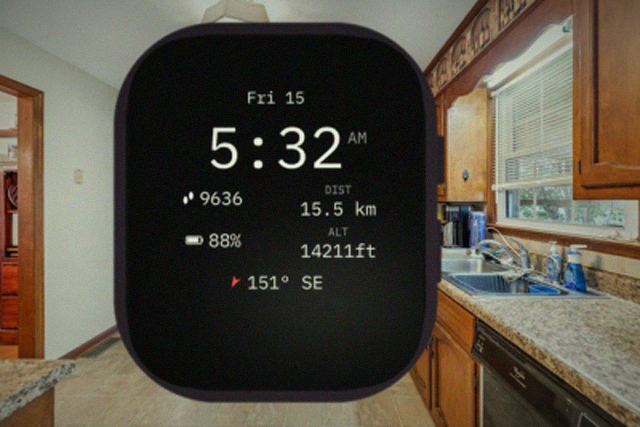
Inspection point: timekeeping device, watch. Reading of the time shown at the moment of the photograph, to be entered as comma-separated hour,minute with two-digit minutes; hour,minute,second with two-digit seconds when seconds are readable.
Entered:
5,32
